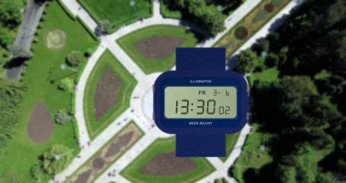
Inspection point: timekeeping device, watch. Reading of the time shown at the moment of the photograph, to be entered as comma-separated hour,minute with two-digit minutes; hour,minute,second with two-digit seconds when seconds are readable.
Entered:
13,30,02
